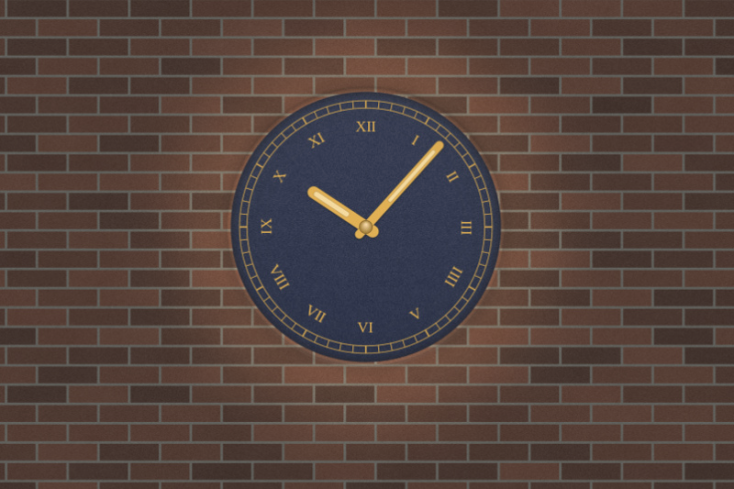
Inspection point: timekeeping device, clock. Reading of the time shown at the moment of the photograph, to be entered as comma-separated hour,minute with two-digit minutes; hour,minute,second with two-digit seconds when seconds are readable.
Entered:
10,07
